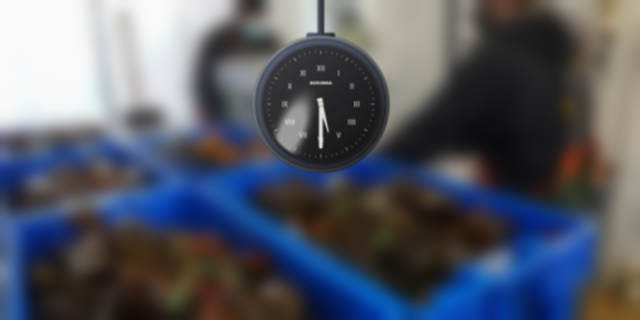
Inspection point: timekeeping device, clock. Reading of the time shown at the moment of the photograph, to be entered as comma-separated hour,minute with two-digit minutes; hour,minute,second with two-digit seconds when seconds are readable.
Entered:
5,30
